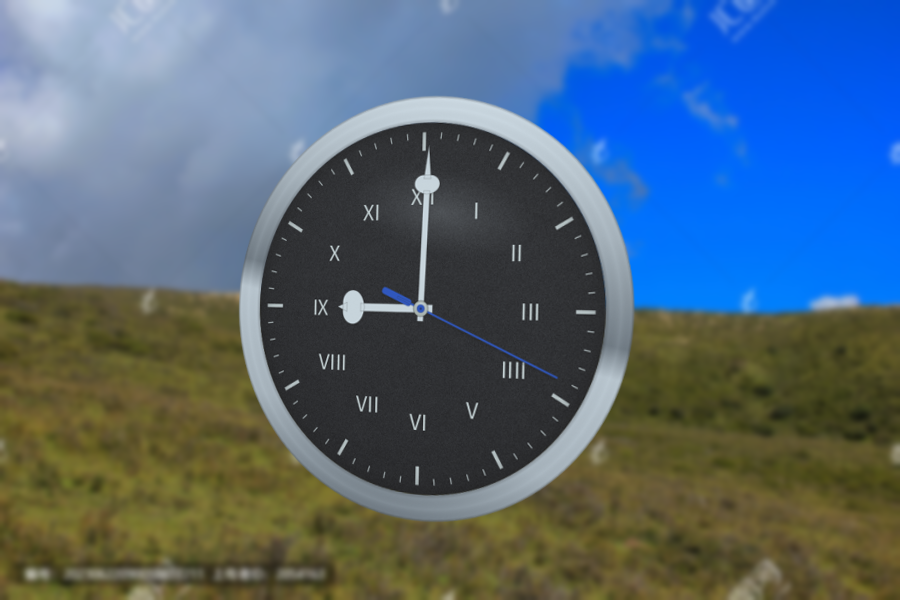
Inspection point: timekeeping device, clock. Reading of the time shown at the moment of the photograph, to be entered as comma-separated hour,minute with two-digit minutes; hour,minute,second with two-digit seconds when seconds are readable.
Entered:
9,00,19
